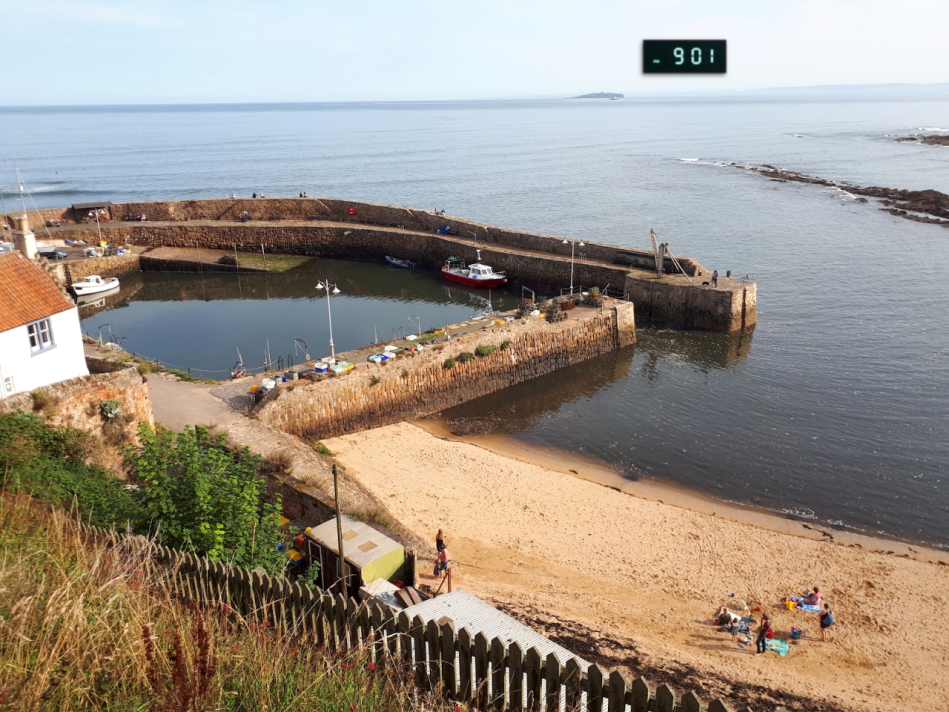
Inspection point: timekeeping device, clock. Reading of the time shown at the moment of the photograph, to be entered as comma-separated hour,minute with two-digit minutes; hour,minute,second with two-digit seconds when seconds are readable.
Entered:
9,01
